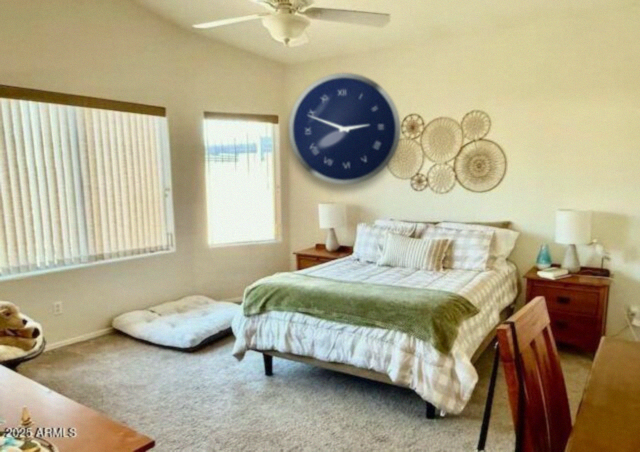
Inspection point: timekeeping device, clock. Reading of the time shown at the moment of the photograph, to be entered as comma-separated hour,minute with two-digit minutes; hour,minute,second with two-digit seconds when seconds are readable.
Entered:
2,49
